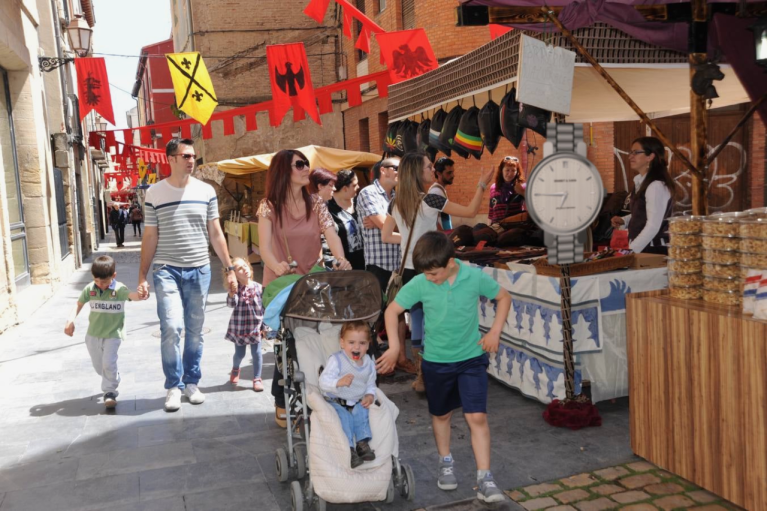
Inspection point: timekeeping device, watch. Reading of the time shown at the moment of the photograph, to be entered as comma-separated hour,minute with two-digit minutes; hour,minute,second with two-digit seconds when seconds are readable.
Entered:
6,45
